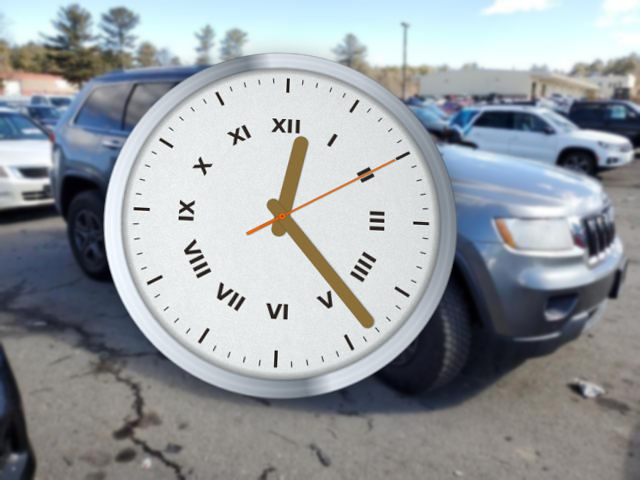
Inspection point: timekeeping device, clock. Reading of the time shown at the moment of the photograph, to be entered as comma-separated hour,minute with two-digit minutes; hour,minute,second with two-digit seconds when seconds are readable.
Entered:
12,23,10
